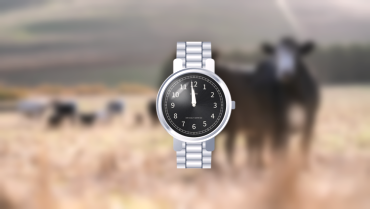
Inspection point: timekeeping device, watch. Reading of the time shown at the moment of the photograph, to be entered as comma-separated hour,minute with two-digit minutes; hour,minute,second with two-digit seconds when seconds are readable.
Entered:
11,59
